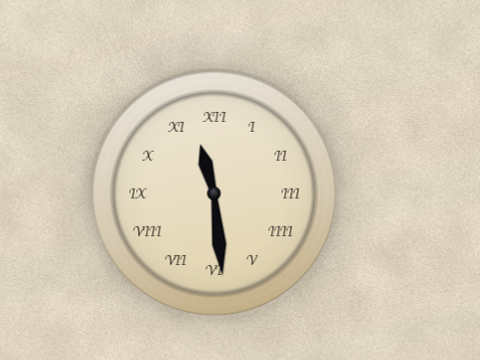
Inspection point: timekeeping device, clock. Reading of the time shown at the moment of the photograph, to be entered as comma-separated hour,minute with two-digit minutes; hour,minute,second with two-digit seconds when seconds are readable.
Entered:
11,29
